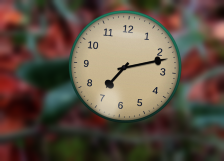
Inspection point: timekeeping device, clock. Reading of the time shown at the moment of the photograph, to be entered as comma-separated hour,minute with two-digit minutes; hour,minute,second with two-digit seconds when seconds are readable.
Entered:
7,12
